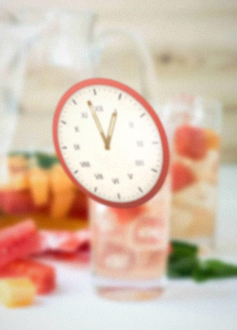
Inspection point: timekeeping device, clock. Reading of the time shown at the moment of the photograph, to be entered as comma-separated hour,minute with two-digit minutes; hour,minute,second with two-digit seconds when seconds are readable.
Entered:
12,58
